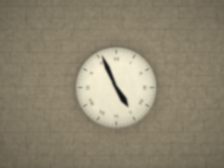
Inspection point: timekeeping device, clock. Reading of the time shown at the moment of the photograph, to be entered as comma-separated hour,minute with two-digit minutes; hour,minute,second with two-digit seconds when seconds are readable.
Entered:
4,56
